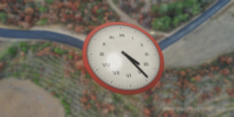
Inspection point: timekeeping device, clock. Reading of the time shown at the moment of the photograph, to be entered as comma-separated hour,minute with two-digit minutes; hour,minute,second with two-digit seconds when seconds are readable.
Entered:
4,24
